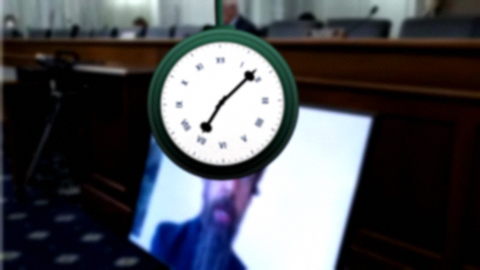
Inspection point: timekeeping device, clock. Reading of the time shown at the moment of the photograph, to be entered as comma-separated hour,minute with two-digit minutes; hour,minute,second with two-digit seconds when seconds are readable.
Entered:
7,08
